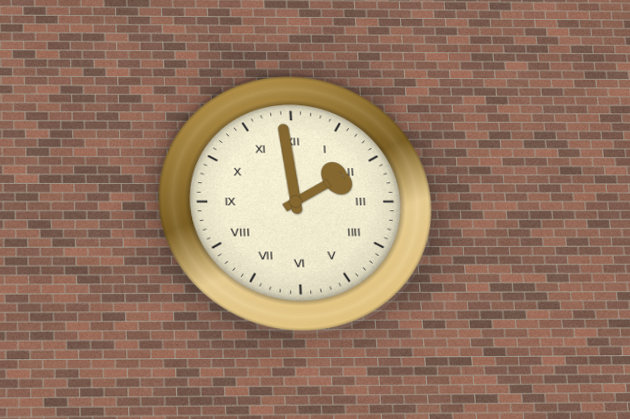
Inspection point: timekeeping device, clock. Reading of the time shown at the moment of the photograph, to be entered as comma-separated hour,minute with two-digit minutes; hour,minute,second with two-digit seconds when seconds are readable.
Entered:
1,59
